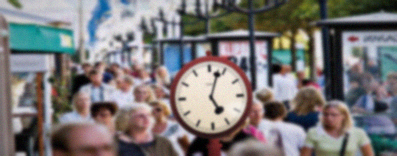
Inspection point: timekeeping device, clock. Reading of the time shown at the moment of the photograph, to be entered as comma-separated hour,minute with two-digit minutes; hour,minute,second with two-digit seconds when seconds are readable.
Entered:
5,03
